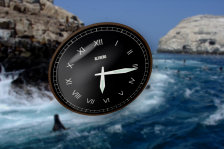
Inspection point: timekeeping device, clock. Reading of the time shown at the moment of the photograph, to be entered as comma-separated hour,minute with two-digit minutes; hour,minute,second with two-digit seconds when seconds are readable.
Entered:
6,16
